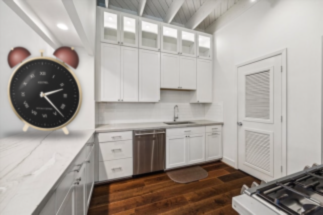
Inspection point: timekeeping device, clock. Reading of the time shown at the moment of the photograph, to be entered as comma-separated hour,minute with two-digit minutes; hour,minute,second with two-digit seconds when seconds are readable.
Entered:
2,23
